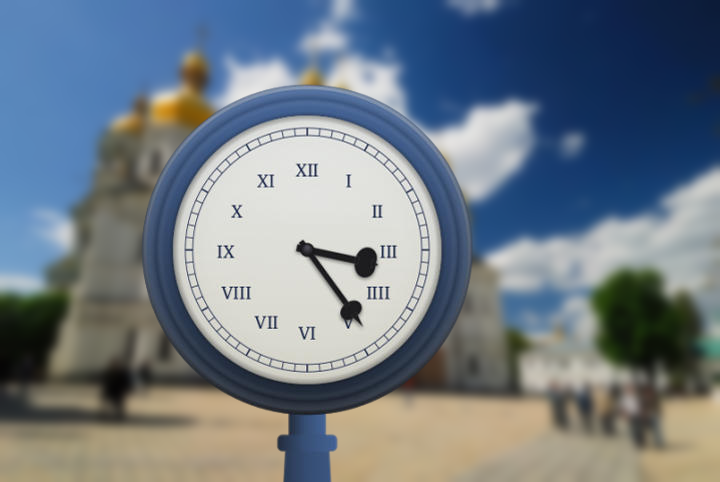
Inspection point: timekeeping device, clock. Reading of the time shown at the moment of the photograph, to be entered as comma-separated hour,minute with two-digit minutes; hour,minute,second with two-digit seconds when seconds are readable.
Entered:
3,24
